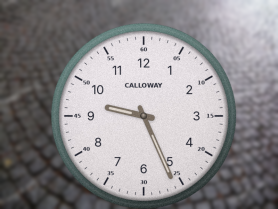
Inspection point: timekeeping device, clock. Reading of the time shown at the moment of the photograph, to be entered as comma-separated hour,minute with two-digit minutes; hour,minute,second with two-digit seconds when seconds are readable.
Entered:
9,26
